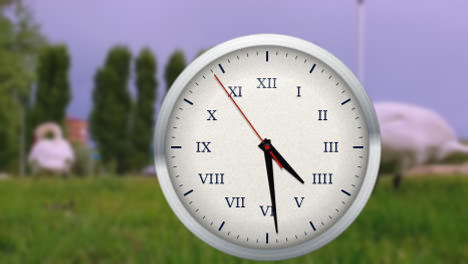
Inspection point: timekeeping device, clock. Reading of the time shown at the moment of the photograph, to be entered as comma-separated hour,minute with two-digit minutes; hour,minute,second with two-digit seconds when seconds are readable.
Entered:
4,28,54
